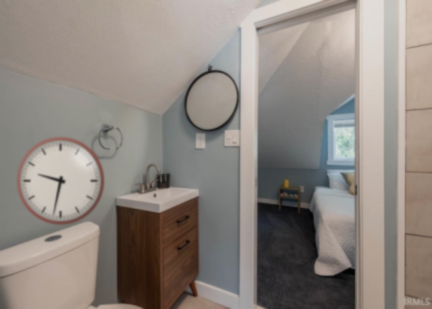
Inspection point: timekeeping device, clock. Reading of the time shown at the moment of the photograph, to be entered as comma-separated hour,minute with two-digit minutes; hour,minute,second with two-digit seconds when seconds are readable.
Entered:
9,32
